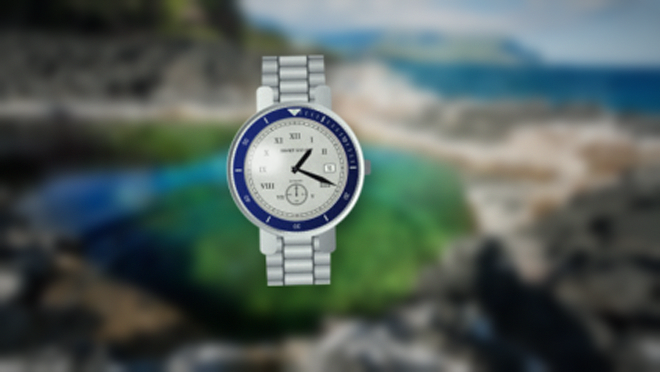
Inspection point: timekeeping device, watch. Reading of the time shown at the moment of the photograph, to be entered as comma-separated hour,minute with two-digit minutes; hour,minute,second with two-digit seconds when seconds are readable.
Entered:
1,19
